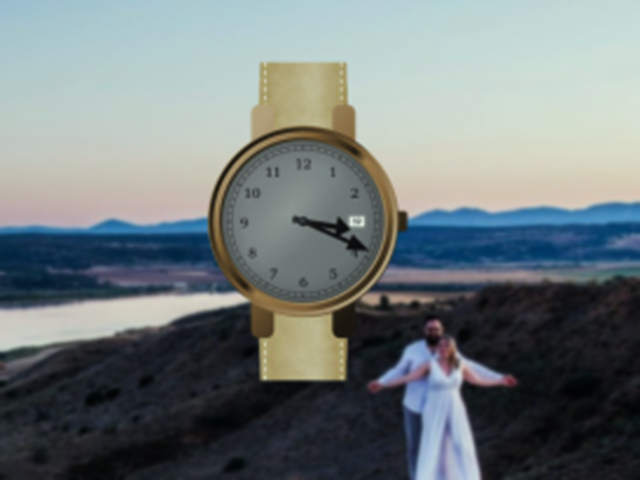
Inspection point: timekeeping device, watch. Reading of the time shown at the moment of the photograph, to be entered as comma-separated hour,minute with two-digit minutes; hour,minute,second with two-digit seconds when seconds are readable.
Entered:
3,19
